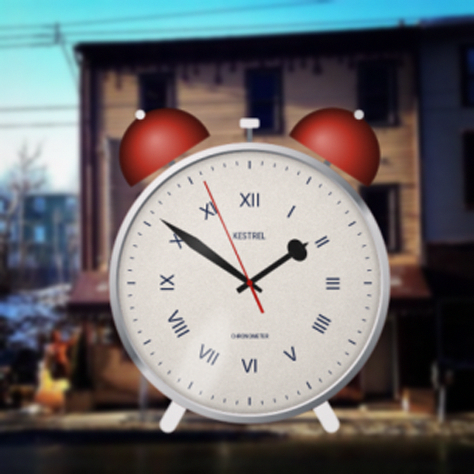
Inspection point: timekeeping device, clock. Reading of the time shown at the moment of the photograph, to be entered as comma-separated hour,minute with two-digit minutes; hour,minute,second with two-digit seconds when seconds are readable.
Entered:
1,50,56
